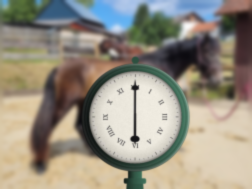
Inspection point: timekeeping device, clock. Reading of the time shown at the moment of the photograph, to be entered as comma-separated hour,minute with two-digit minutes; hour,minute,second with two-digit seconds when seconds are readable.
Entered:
6,00
